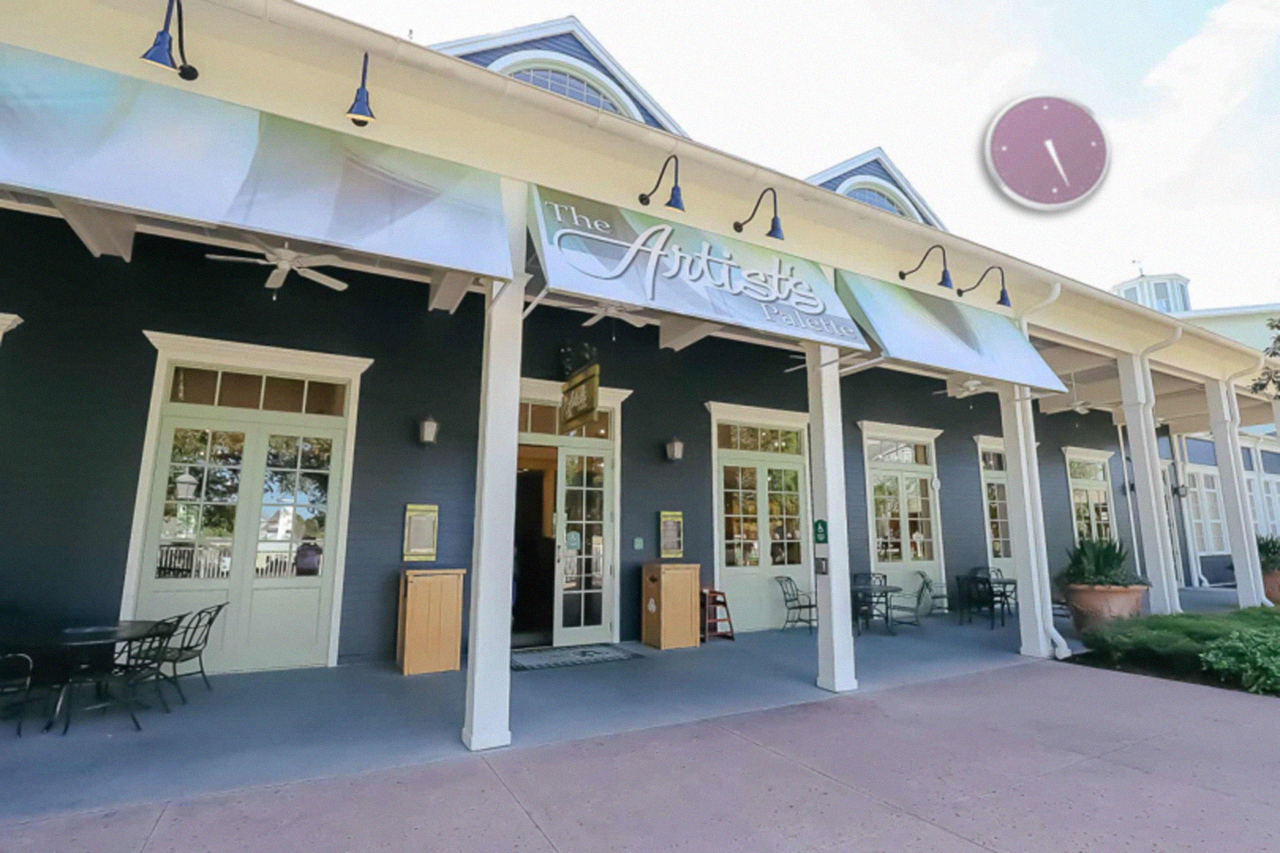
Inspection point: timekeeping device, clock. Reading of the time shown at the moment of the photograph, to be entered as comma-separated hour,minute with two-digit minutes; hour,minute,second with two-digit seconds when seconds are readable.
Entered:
5,27
